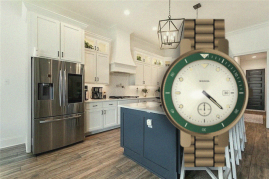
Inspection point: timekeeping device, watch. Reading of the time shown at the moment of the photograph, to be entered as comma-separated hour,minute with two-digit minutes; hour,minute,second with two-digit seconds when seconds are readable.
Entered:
4,22
